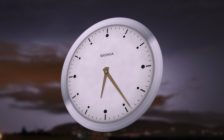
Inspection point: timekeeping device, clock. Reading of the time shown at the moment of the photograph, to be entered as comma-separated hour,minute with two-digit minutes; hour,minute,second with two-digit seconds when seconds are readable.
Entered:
6,24
